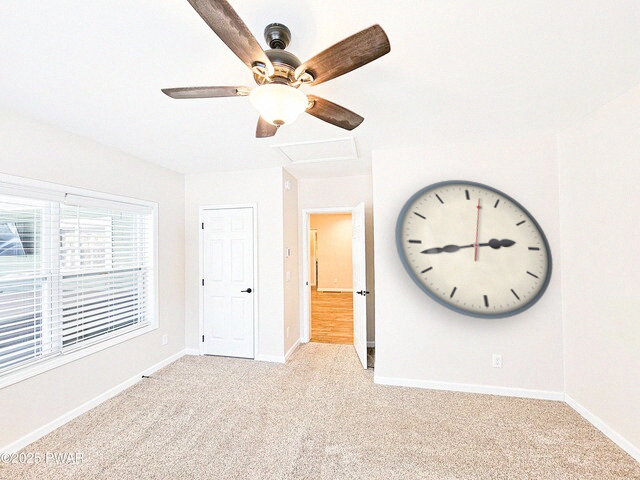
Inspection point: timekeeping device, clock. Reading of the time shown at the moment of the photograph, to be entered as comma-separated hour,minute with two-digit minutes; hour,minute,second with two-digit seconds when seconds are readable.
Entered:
2,43,02
